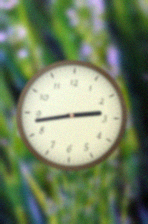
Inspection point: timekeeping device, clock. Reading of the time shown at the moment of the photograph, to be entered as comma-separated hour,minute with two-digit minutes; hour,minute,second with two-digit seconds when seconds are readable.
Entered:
2,43
